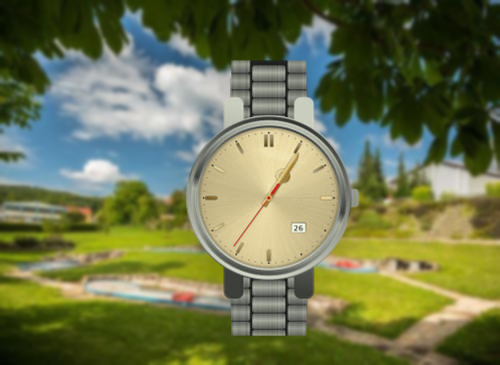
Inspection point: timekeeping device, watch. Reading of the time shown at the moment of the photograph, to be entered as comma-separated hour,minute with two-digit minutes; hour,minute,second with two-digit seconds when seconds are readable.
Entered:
1,05,36
